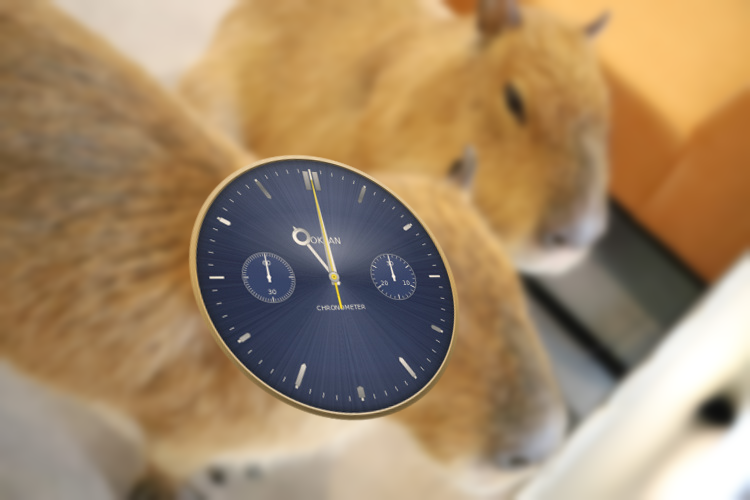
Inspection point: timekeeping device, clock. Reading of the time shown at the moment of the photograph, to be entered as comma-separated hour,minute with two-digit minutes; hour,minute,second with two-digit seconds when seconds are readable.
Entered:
11,00
